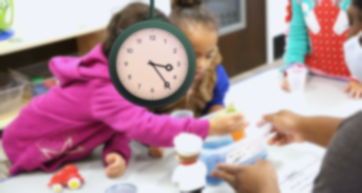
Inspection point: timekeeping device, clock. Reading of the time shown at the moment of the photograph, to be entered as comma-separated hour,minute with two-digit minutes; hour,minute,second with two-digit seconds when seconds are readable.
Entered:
3,24
